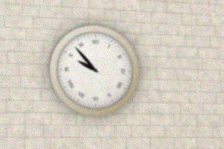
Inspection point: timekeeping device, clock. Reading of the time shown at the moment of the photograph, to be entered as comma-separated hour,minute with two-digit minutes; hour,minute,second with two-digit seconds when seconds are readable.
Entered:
9,53
